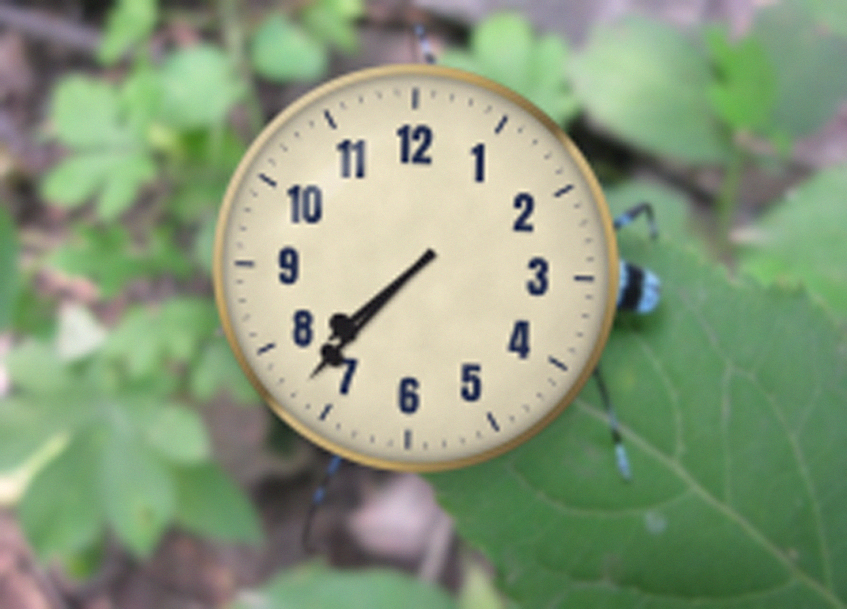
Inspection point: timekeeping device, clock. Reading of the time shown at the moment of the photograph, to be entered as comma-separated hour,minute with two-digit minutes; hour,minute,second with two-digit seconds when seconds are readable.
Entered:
7,37
